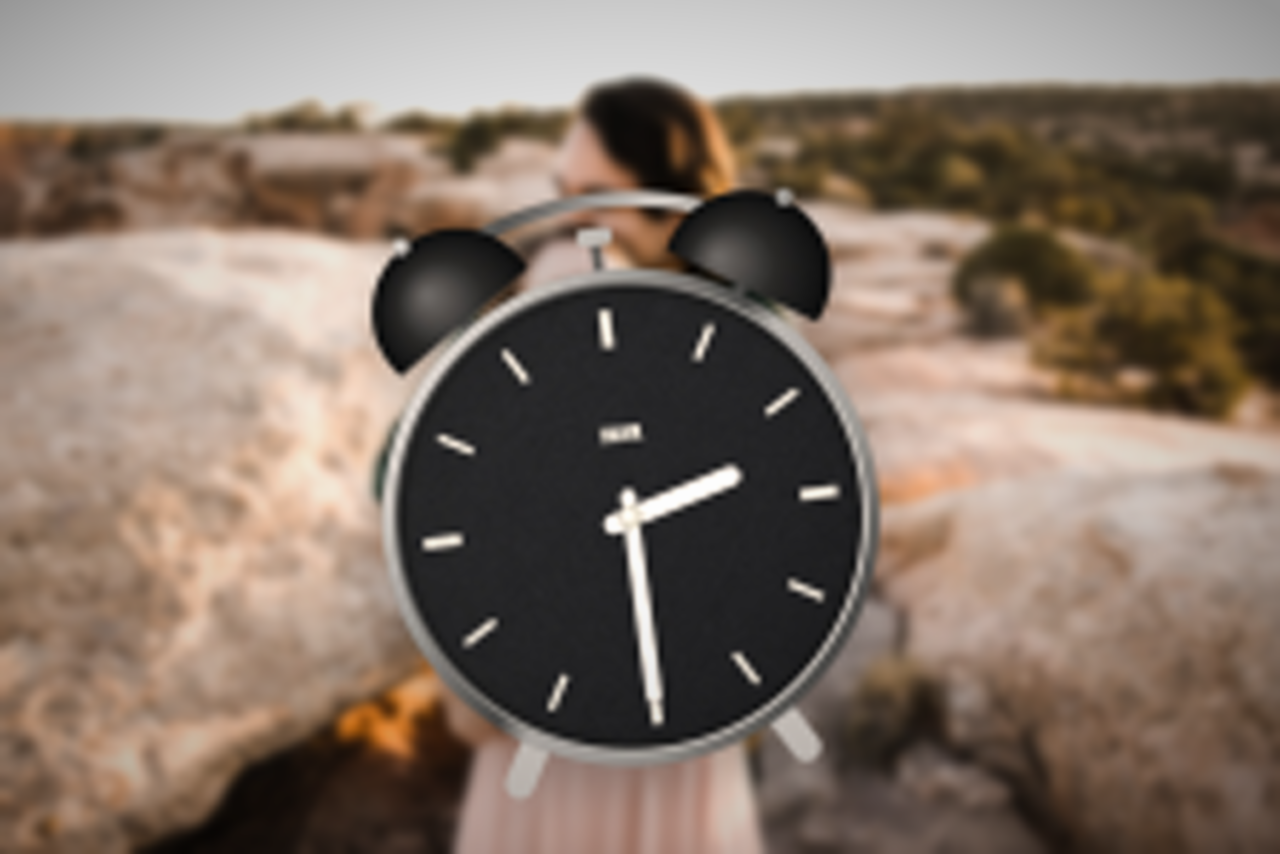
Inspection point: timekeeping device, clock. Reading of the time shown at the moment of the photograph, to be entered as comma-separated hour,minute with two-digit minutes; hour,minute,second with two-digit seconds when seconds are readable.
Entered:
2,30
